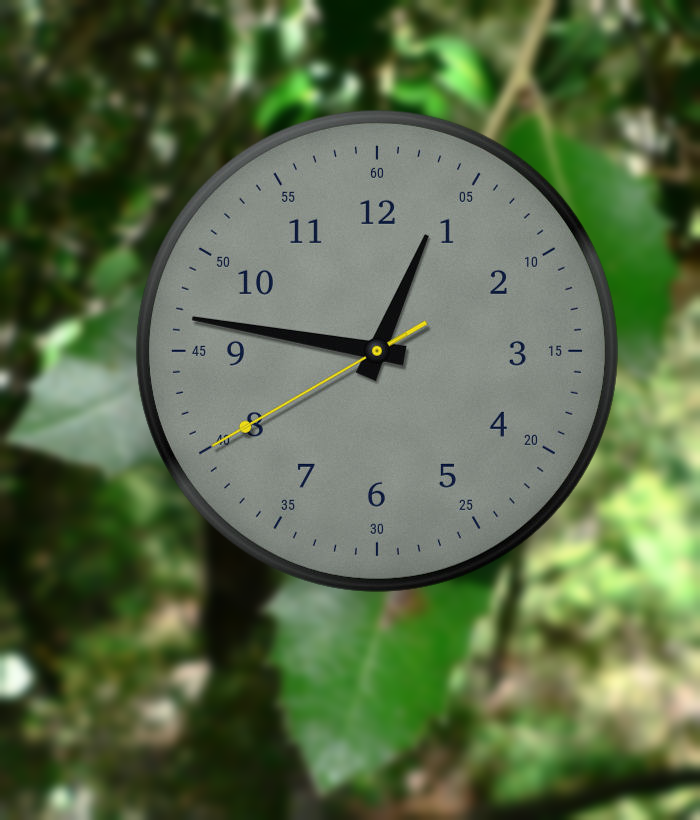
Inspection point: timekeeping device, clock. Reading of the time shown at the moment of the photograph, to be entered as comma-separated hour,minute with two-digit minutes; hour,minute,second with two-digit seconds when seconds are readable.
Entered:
12,46,40
